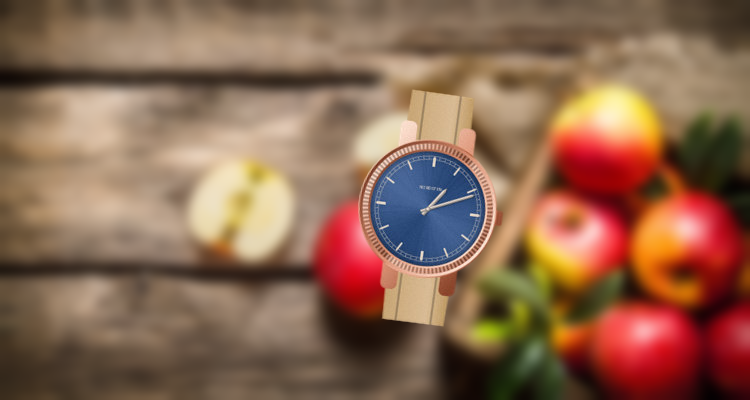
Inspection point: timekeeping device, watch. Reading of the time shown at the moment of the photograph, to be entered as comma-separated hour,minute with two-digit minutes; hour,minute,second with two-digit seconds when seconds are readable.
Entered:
1,11
